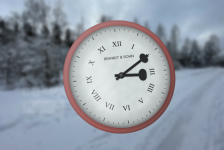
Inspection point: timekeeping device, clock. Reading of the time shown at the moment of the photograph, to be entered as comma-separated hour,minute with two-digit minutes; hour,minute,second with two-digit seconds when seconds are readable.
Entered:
3,10
